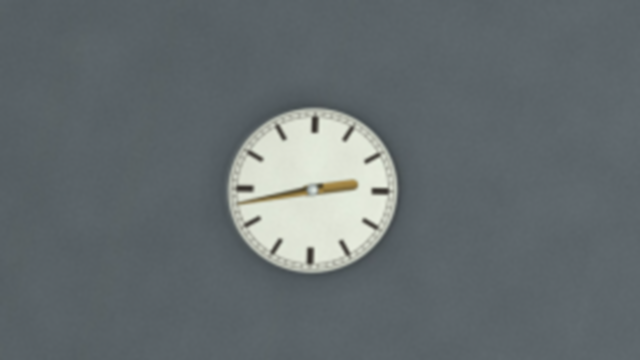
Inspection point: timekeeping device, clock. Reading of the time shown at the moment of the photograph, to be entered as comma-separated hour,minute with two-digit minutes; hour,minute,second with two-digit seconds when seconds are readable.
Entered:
2,43
